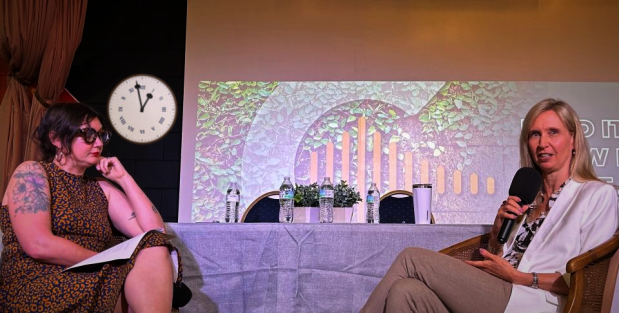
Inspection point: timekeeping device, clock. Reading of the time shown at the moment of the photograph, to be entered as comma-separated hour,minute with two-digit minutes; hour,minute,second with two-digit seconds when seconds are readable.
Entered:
12,58
